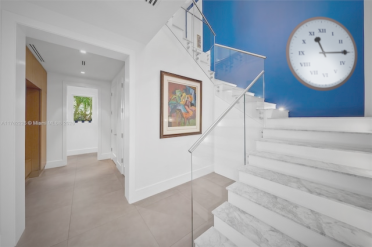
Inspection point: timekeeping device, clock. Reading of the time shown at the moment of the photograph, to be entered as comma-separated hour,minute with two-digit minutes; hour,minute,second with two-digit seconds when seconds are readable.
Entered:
11,15
